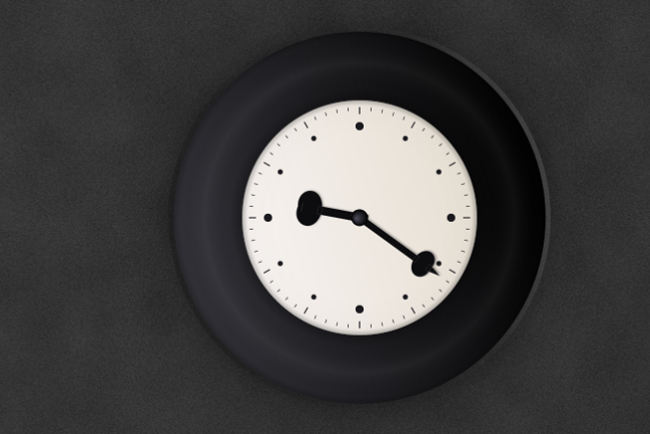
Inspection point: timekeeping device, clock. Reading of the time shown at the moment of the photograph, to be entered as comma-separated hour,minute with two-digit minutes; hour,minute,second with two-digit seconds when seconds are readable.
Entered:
9,21
